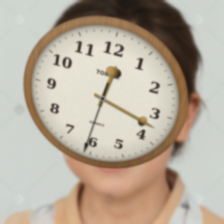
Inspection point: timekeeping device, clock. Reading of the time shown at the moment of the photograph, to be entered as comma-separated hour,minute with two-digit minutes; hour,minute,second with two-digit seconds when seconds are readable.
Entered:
12,17,31
